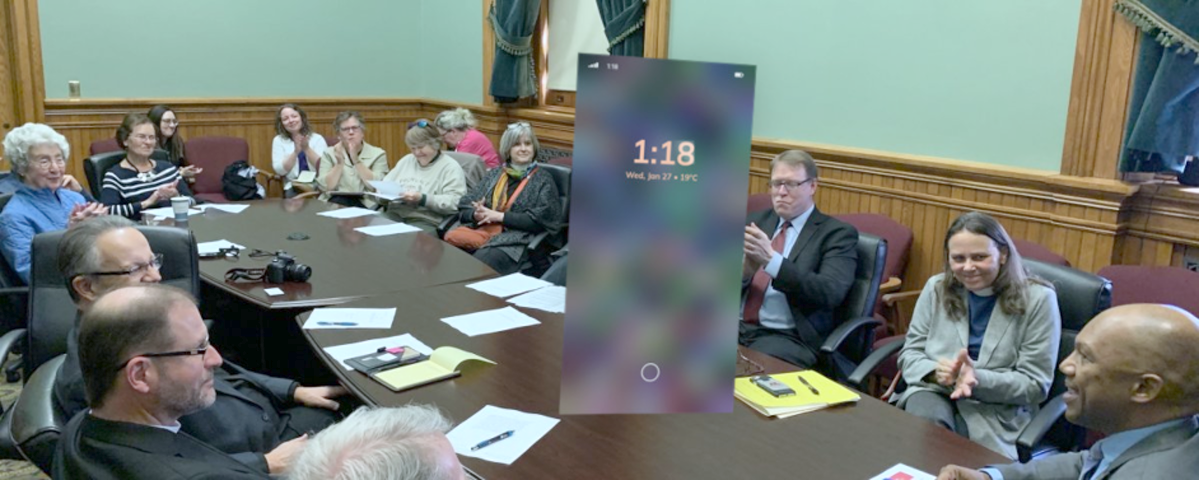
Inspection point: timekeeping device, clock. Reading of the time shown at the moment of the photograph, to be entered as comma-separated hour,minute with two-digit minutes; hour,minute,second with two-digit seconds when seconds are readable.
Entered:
1,18
